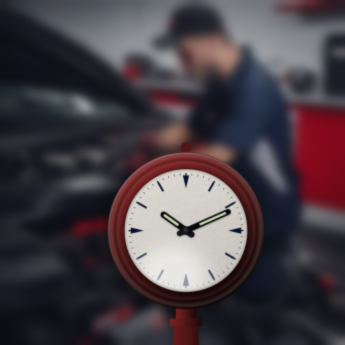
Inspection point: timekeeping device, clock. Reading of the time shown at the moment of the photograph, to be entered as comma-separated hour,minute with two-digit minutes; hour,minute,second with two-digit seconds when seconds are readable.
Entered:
10,11
